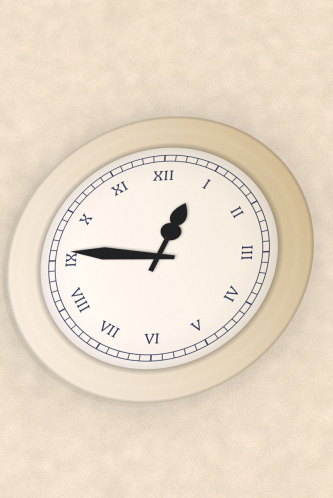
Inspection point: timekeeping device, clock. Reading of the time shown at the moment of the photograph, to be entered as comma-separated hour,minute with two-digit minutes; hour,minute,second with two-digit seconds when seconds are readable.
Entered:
12,46
